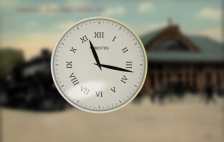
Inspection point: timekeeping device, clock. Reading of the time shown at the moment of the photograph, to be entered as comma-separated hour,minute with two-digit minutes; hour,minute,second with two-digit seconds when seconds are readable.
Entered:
11,17
